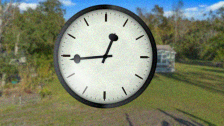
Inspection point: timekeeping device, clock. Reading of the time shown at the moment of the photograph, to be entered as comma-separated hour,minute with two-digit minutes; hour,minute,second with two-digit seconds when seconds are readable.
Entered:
12,44
